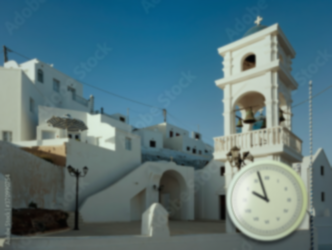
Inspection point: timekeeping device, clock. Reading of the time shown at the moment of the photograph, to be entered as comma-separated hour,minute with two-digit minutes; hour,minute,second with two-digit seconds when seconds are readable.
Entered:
9,57
